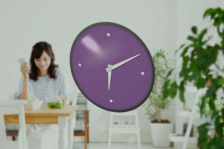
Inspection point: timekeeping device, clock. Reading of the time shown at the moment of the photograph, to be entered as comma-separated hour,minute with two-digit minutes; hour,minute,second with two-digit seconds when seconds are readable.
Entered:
6,10
